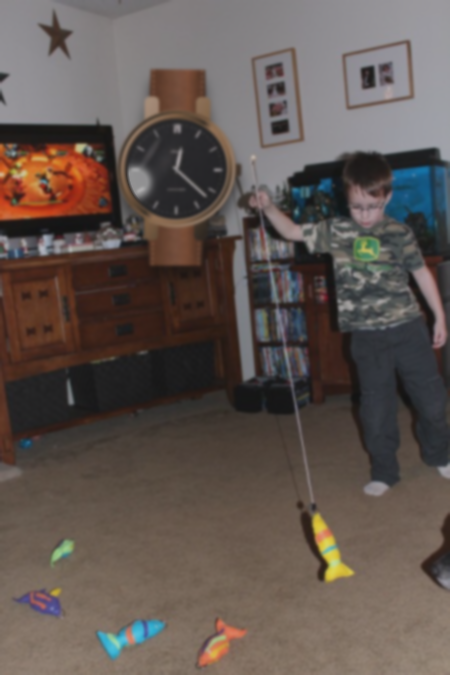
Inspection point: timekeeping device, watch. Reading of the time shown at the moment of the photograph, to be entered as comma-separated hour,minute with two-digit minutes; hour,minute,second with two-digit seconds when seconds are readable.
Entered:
12,22
